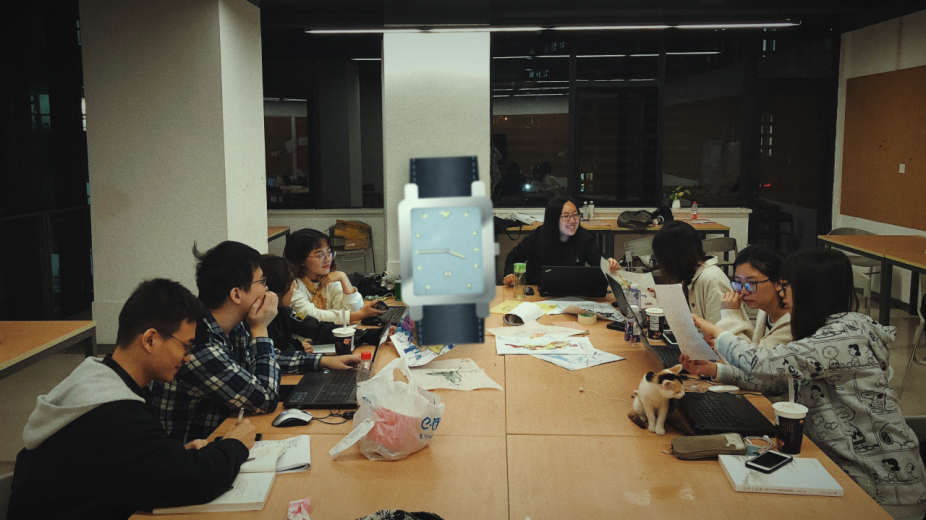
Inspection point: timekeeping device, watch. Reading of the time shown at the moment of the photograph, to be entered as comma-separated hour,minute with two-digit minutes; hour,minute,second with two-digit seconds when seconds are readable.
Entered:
3,45
